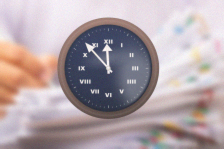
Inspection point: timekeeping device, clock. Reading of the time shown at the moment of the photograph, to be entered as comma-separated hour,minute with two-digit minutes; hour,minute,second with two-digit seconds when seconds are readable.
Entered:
11,53
